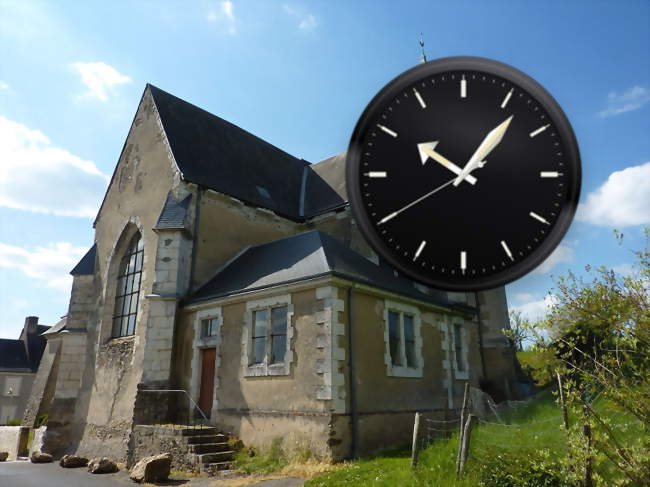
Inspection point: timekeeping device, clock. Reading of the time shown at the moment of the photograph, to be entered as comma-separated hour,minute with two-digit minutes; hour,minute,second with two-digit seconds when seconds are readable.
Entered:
10,06,40
